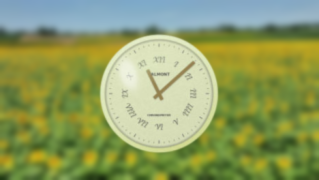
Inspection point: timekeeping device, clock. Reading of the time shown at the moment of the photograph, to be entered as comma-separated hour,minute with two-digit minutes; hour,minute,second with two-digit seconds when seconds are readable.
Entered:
11,08
